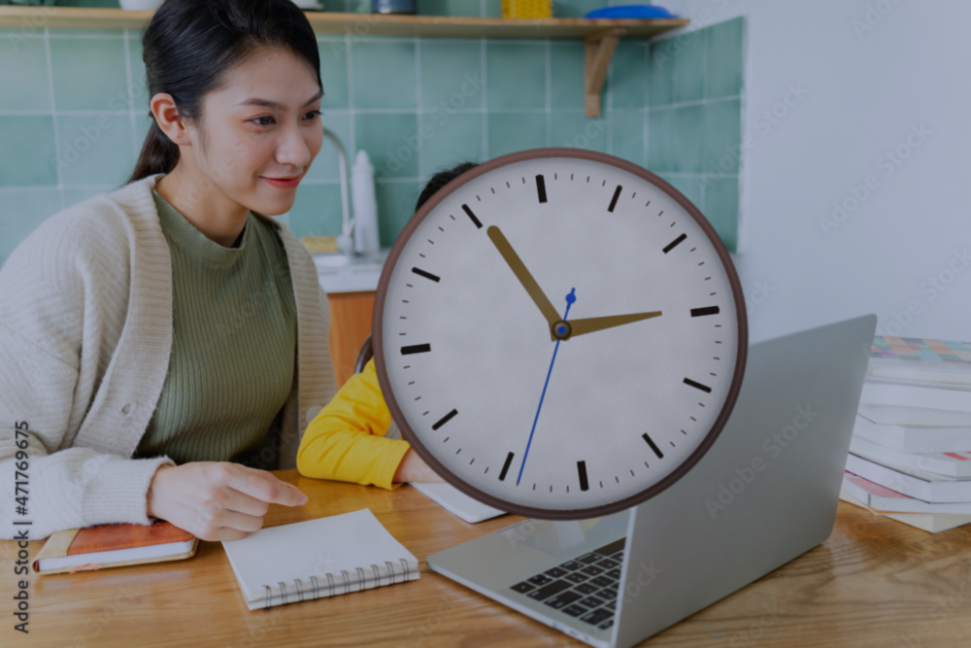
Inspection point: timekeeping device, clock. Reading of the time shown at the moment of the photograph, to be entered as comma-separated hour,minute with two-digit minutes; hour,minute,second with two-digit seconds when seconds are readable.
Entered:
2,55,34
